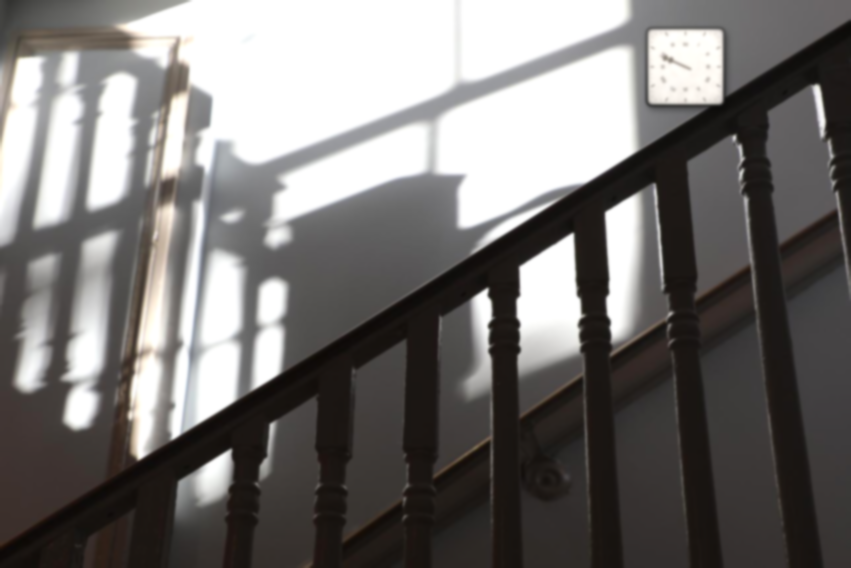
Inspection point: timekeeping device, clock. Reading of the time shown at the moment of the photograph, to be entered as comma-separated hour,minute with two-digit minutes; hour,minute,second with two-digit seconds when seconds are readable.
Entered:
9,49
